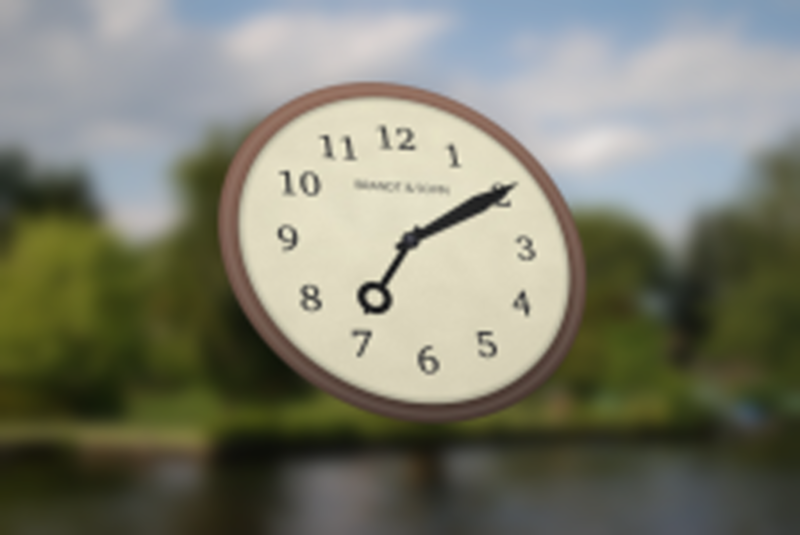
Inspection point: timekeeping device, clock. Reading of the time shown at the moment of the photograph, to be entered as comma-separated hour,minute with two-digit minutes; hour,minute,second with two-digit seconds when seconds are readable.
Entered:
7,10
